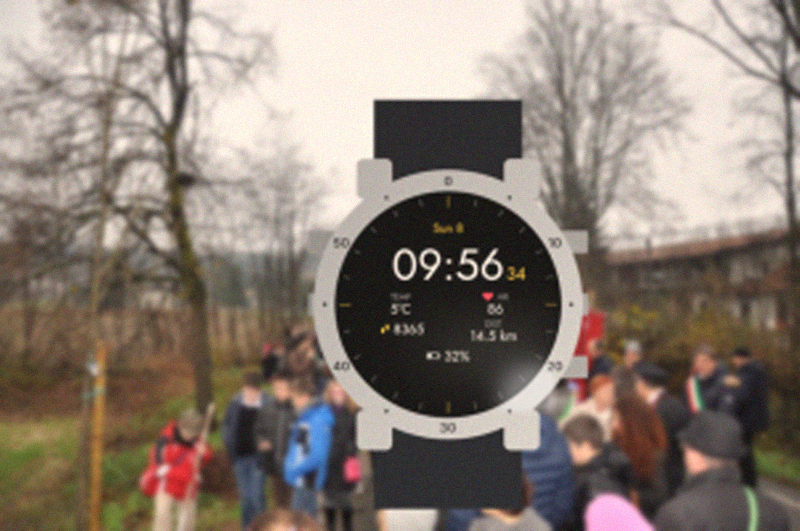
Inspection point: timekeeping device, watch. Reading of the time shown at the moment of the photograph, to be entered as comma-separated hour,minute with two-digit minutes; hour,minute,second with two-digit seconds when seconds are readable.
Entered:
9,56
